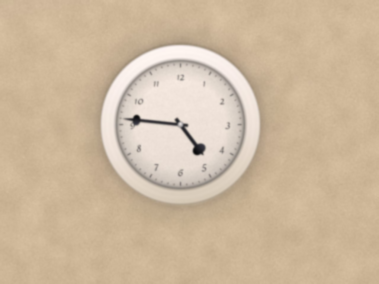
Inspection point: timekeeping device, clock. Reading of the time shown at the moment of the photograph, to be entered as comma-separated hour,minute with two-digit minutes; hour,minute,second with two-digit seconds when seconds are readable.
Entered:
4,46
